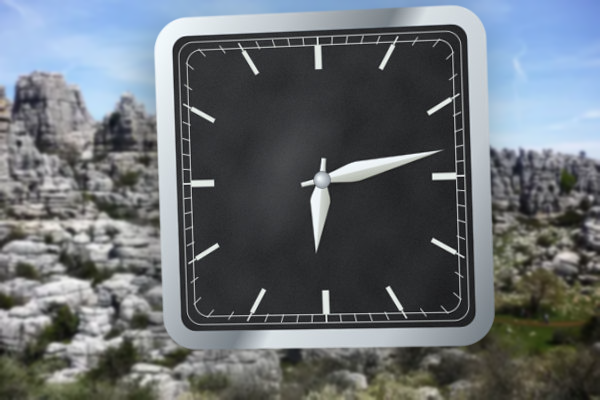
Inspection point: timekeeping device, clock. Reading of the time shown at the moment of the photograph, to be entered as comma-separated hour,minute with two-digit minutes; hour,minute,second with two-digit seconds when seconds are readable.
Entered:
6,13
